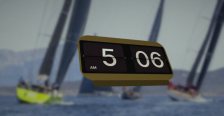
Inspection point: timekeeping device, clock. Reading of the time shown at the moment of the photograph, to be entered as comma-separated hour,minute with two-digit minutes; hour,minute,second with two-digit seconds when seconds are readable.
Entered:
5,06
